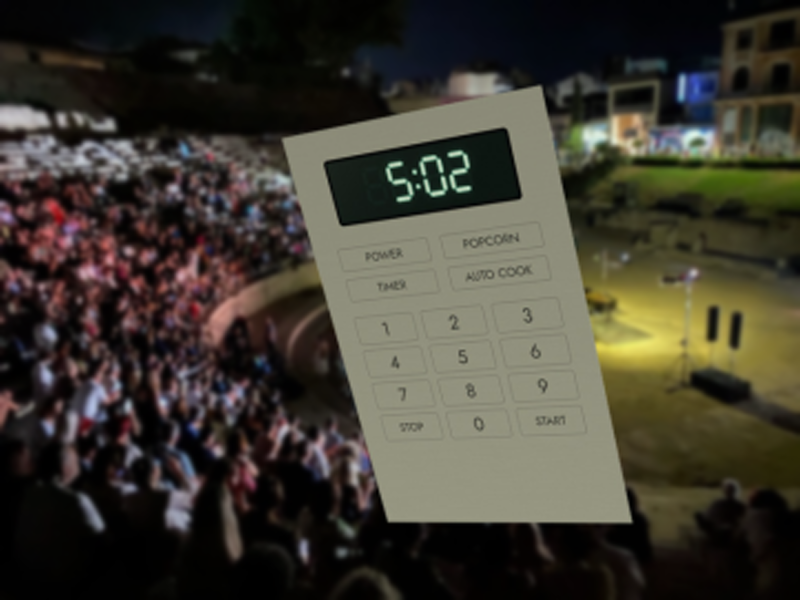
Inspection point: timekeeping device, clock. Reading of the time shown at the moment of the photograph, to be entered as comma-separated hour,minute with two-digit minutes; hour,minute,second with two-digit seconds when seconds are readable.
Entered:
5,02
